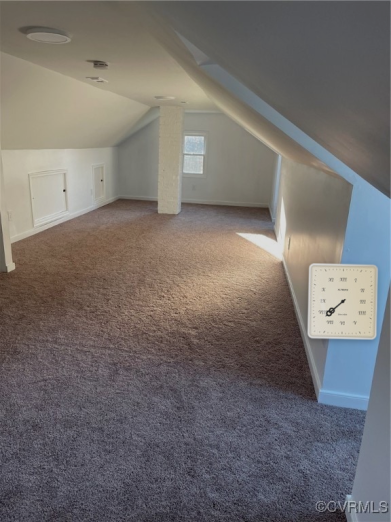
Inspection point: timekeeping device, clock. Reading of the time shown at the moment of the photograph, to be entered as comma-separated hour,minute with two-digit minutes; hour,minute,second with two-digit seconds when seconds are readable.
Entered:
7,38
